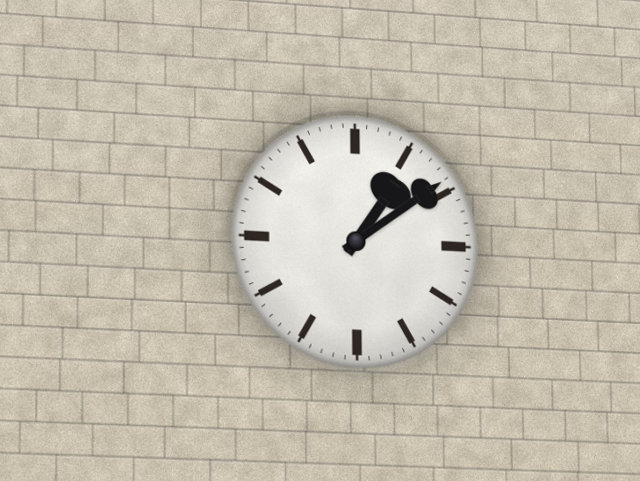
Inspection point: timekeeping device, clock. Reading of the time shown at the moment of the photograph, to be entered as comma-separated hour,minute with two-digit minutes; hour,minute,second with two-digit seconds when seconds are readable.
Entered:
1,09
